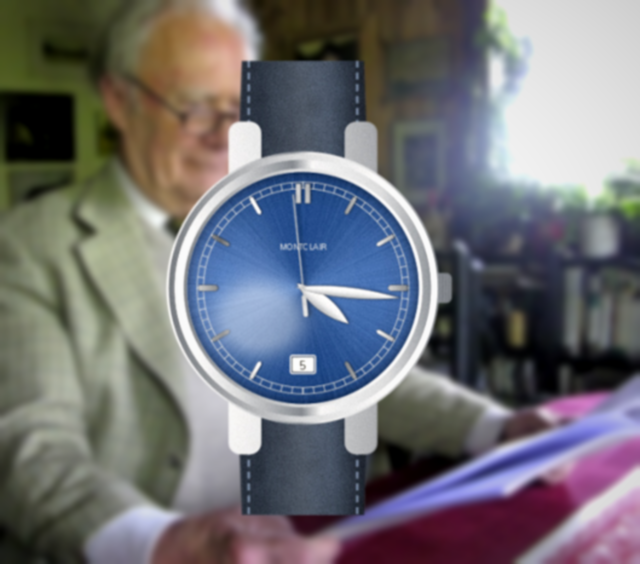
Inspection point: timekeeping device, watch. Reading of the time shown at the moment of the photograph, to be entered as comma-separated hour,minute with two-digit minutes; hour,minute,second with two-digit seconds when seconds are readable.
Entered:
4,15,59
